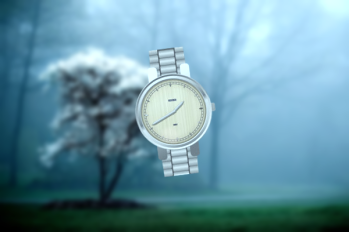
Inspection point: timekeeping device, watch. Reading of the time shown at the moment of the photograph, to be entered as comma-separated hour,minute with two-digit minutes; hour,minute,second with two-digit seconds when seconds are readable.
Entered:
1,41
